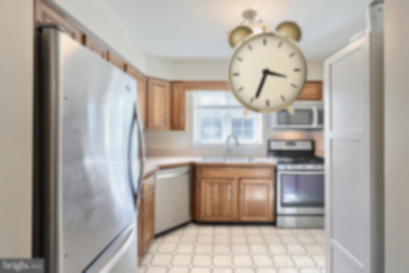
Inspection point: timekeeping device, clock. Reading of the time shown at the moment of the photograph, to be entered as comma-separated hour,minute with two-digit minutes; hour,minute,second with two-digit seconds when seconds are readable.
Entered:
3,34
